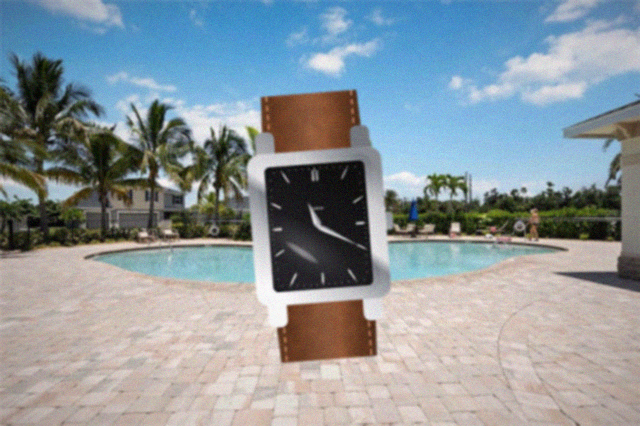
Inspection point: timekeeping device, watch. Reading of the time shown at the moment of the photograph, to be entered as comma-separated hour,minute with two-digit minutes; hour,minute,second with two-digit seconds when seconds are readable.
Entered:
11,20
